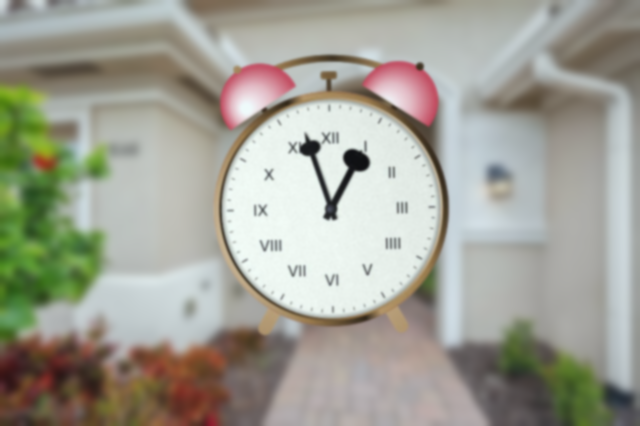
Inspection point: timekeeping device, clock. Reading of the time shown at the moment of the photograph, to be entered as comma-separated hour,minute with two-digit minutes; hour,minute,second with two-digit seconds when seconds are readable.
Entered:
12,57
